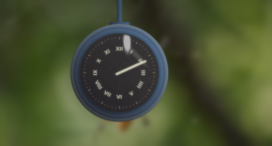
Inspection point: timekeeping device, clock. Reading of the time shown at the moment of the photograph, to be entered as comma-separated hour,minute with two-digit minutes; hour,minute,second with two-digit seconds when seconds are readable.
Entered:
2,11
